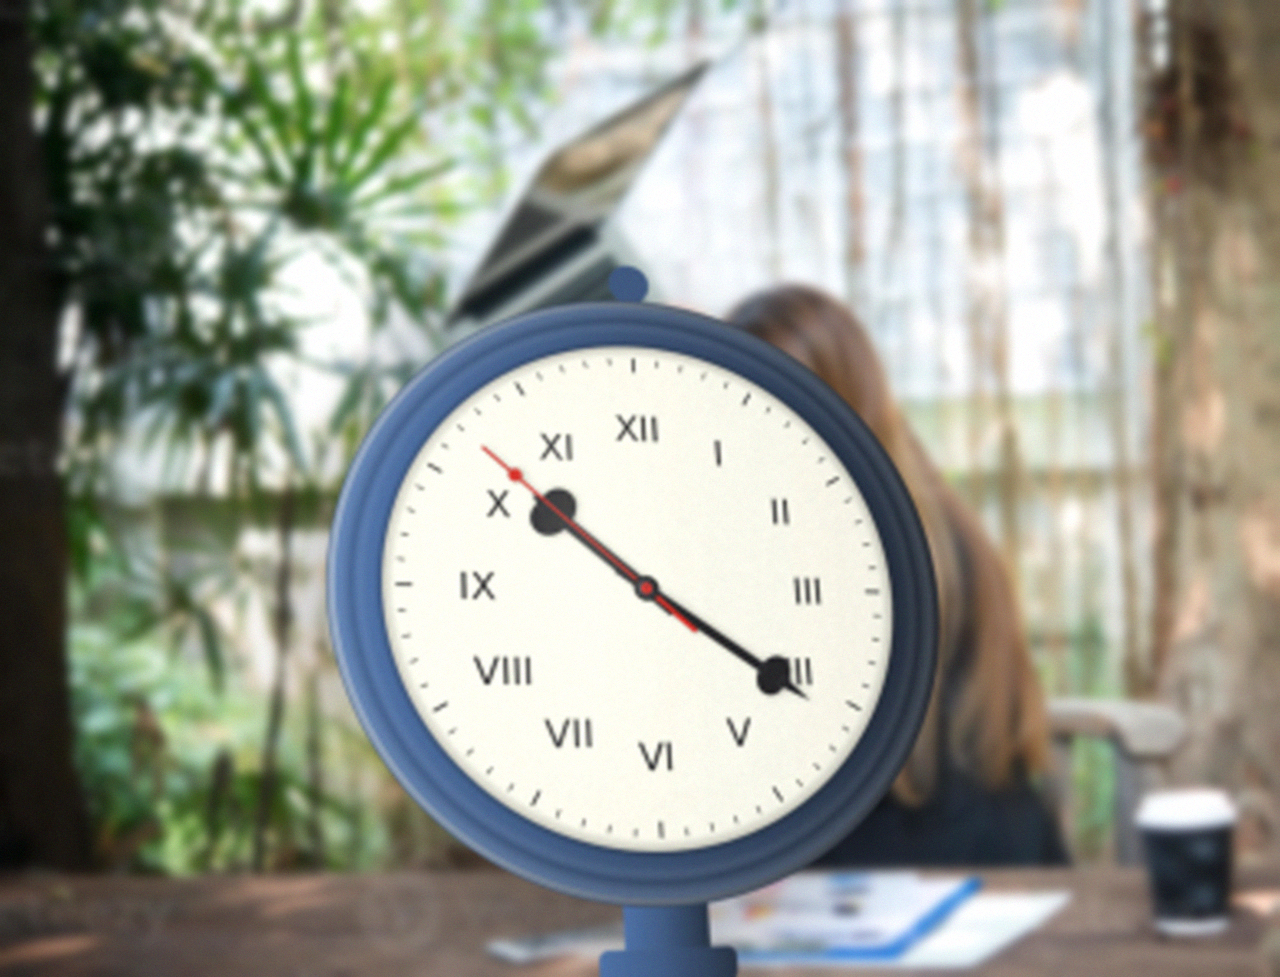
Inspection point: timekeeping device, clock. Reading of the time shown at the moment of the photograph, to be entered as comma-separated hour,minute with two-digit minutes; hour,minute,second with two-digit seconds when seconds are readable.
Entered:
10,20,52
